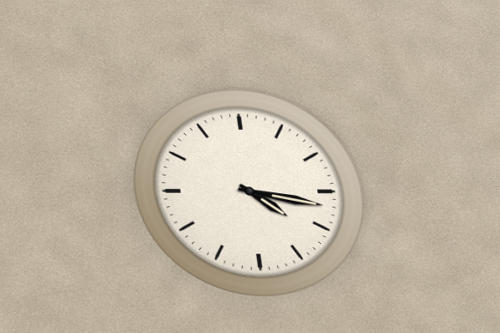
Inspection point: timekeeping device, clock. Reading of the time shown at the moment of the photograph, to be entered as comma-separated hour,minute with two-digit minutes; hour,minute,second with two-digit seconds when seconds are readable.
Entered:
4,17
